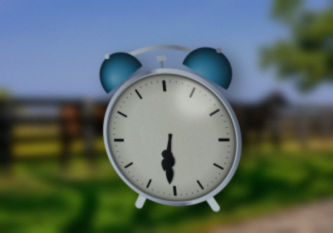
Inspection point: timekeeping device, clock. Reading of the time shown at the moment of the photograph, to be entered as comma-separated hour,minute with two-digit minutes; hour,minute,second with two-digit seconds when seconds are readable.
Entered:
6,31
